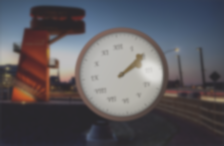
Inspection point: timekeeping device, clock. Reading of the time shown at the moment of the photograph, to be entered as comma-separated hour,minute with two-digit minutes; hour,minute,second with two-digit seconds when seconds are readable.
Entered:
2,09
